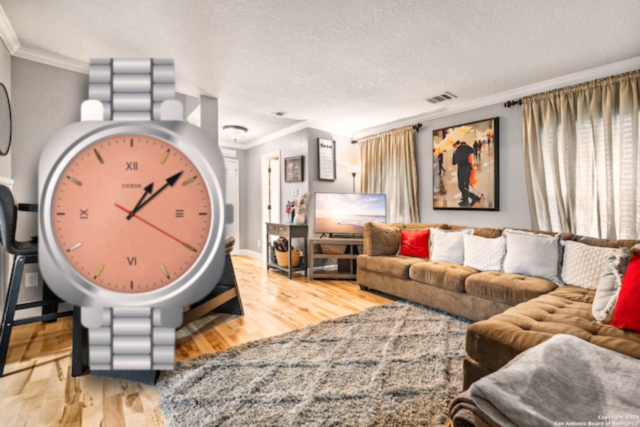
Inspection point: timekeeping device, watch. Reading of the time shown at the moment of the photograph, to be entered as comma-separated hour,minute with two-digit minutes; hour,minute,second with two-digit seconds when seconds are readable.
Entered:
1,08,20
